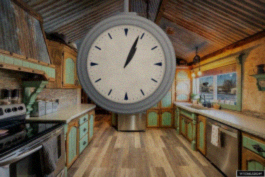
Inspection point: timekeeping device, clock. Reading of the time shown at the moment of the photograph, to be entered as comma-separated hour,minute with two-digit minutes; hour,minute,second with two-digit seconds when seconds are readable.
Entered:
1,04
